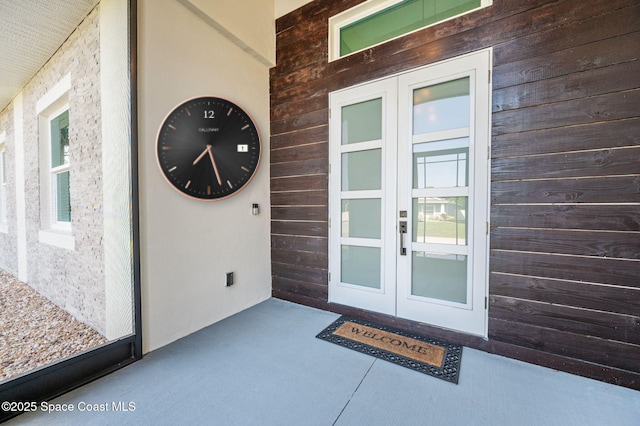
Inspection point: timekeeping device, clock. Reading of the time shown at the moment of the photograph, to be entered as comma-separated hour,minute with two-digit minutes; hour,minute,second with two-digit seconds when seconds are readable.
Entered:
7,27
